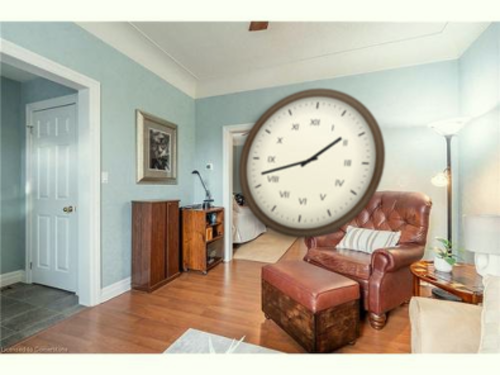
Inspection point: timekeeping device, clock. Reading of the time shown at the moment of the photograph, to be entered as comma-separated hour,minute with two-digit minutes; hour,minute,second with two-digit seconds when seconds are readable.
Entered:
1,42
